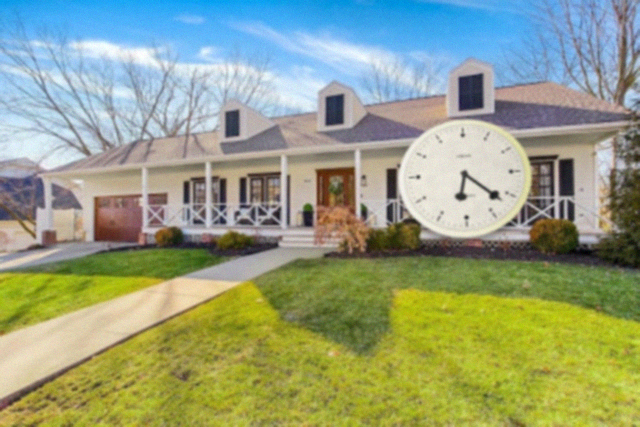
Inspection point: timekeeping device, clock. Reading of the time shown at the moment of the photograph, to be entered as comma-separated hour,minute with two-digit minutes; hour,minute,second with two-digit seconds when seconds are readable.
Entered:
6,22
